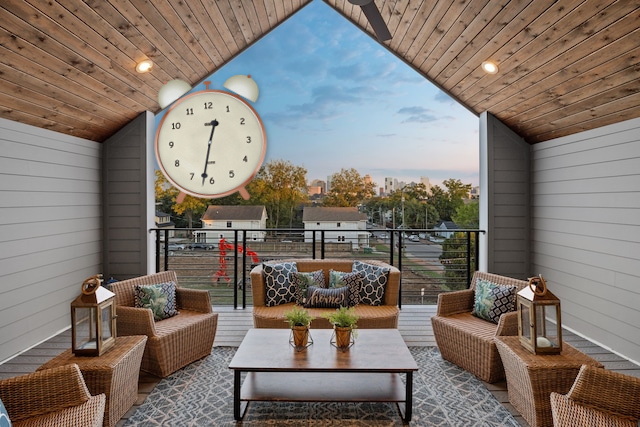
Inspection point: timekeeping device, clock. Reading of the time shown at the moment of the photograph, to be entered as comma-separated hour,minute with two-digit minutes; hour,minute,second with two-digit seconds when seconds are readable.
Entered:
12,32
